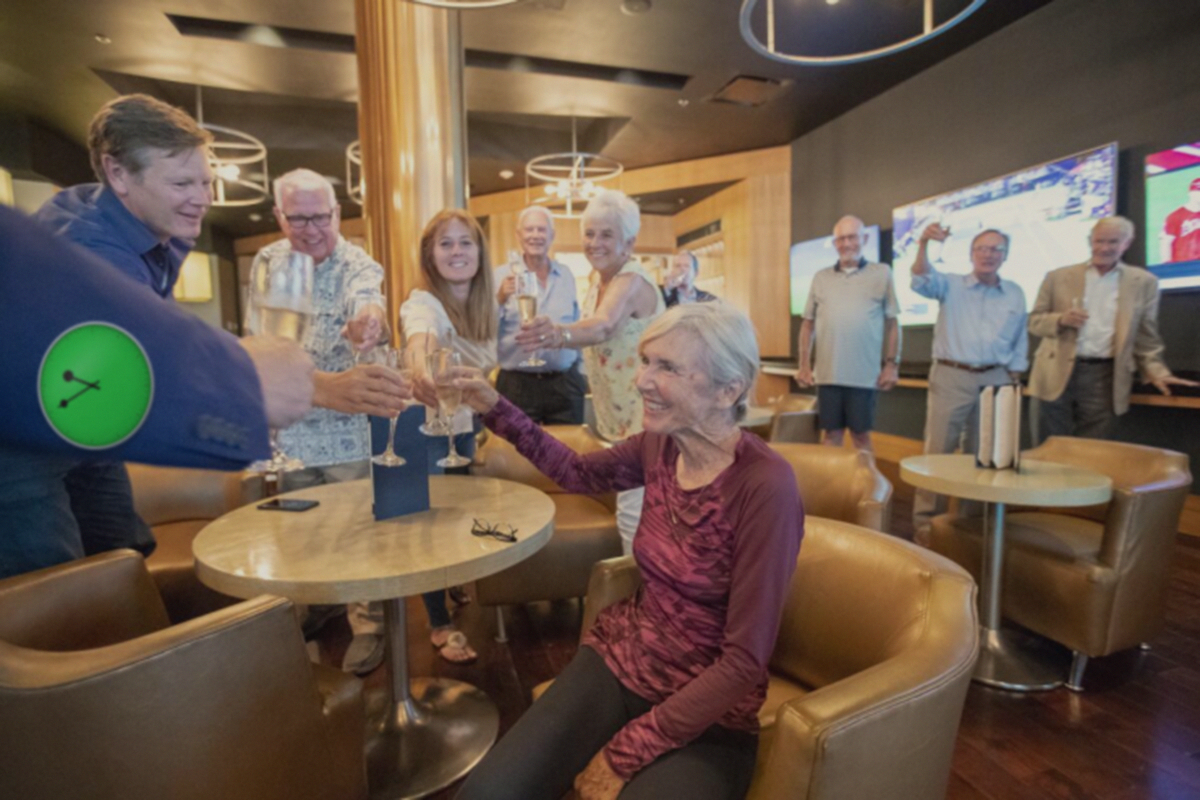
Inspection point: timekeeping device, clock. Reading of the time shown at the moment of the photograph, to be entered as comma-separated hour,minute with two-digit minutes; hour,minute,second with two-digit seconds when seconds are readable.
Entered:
9,40
